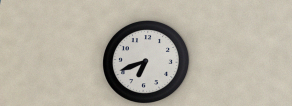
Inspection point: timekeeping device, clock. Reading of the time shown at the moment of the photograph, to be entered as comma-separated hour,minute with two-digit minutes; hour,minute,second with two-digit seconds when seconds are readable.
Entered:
6,41
